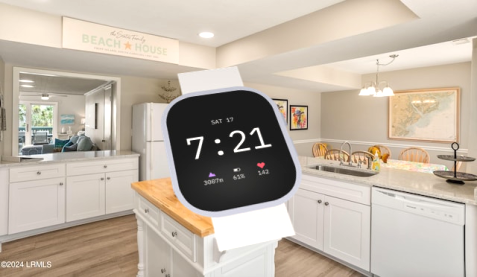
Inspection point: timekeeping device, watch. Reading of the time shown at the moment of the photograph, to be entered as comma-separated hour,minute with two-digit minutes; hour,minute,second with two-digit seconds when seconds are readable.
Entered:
7,21
